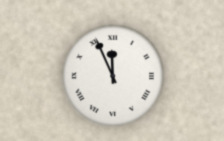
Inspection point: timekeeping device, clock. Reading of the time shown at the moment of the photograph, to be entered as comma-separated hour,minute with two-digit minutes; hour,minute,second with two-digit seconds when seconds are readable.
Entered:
11,56
